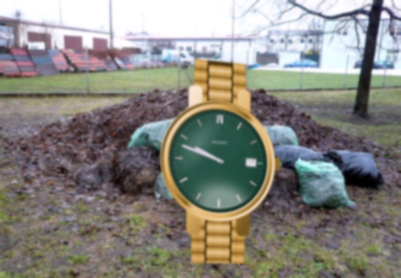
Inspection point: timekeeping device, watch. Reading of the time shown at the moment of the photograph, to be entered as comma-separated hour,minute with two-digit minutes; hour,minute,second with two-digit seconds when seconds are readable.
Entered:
9,48
